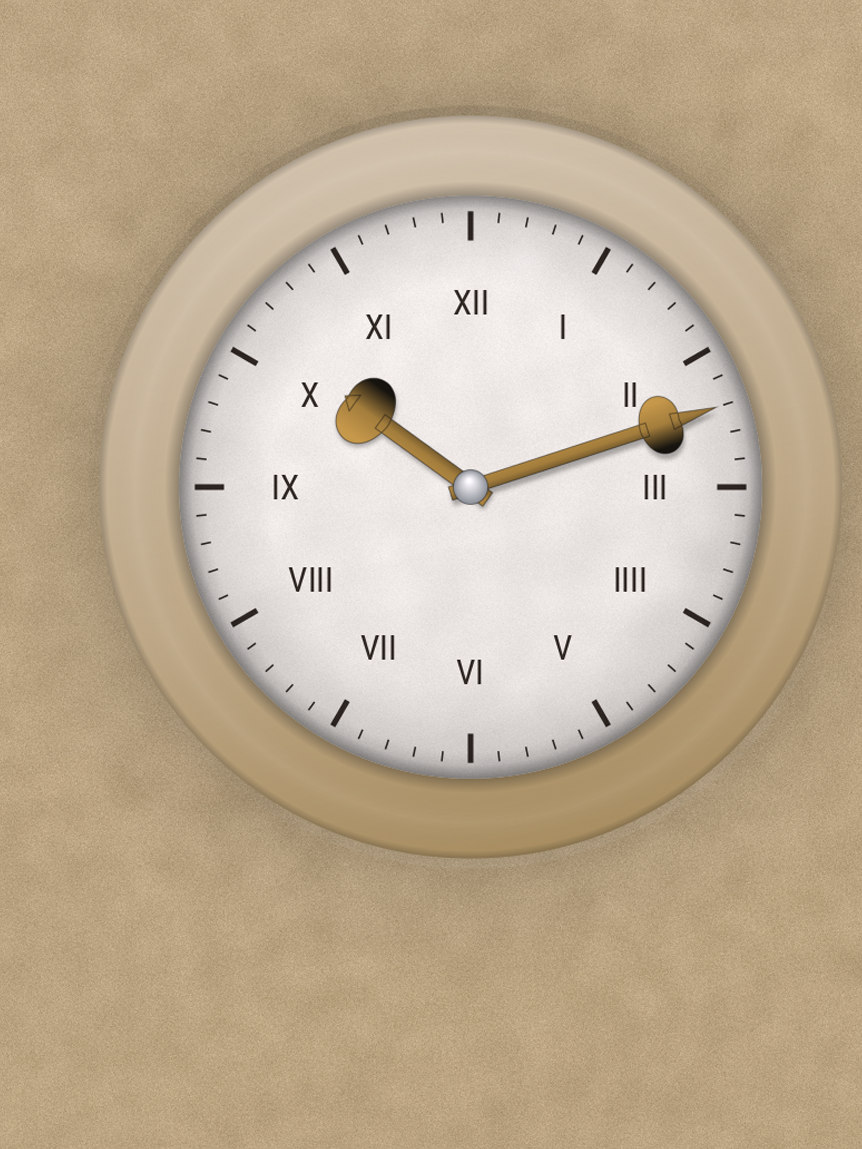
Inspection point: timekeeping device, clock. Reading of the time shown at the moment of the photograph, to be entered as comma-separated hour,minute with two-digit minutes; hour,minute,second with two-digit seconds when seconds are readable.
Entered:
10,12
